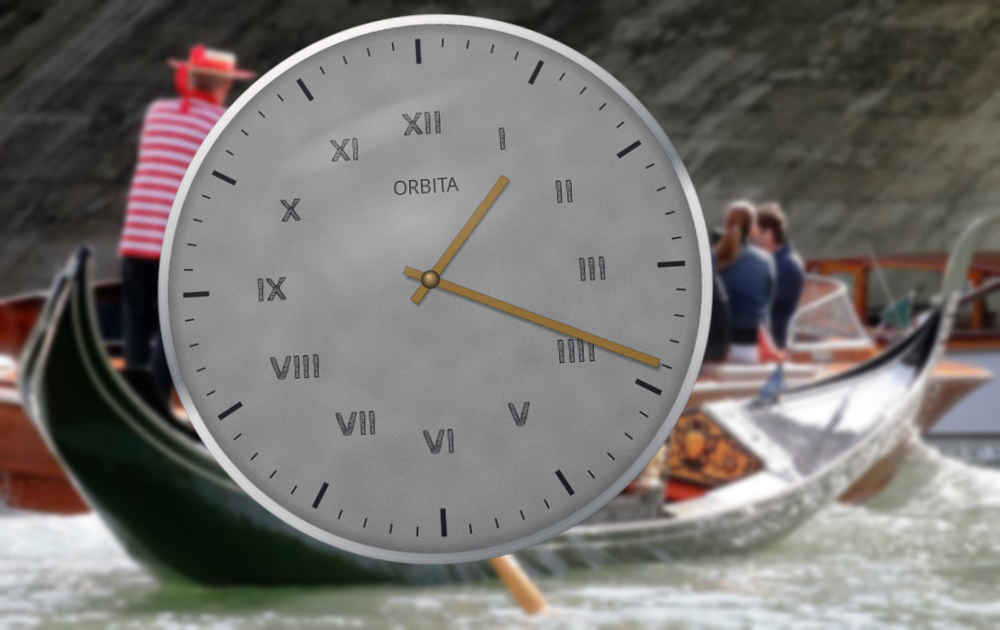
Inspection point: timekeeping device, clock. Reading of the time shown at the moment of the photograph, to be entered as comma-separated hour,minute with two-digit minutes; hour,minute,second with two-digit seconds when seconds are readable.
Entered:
1,19
